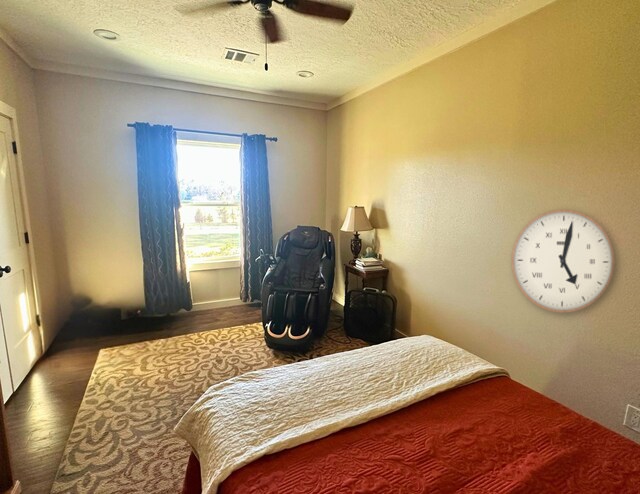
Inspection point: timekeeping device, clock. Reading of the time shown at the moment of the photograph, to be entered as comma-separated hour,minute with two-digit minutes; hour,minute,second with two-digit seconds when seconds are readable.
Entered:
5,02
